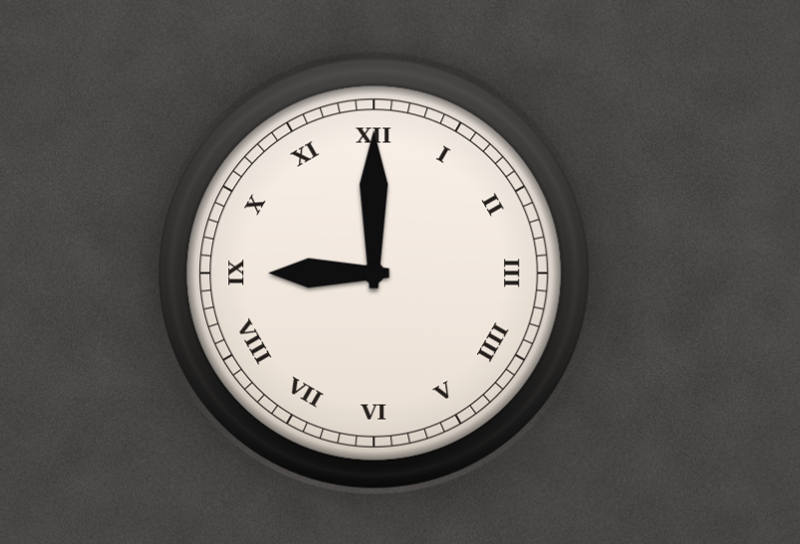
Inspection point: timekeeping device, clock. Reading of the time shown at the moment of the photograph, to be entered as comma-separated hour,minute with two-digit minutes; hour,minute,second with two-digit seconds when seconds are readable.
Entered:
9,00
